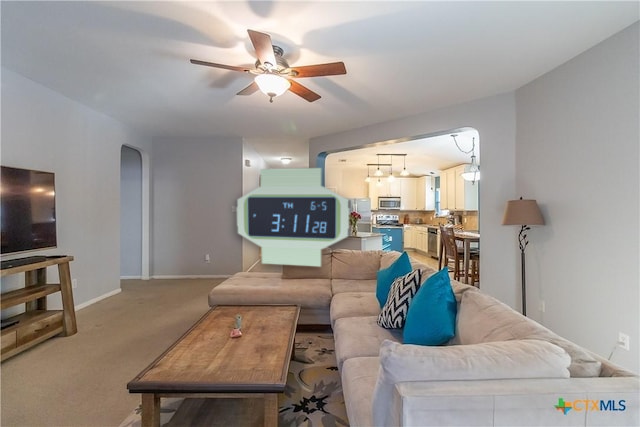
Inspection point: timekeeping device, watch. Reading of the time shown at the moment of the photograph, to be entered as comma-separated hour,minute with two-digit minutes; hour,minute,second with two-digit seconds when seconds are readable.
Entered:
3,11,28
